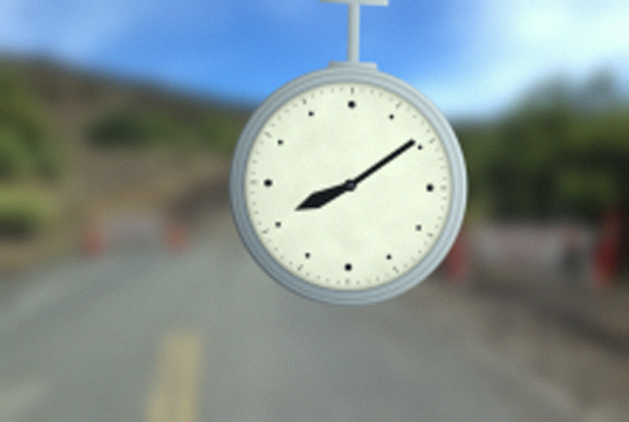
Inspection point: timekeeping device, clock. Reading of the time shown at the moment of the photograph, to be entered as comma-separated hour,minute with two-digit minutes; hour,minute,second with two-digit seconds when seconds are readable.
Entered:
8,09
